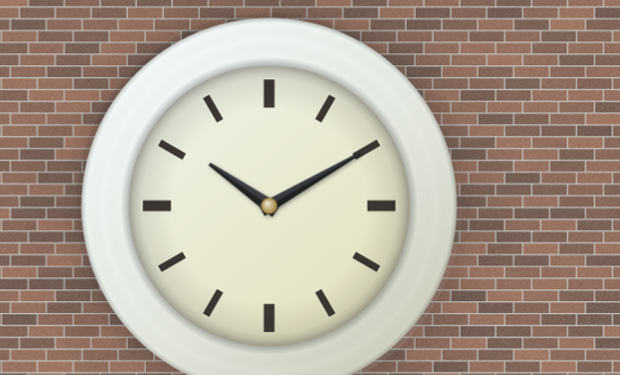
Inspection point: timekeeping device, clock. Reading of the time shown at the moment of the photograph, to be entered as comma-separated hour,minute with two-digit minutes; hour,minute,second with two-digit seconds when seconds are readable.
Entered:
10,10
